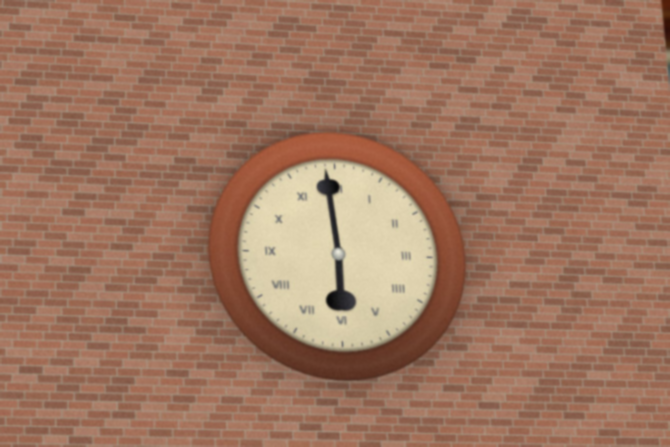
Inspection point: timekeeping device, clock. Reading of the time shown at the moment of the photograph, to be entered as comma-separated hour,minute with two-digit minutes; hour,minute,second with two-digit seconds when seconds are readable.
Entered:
5,59
